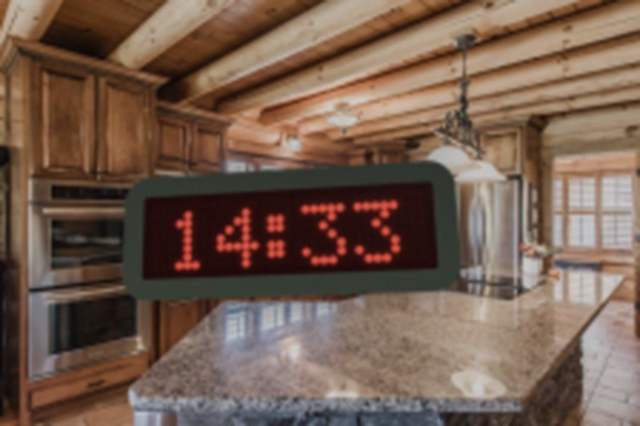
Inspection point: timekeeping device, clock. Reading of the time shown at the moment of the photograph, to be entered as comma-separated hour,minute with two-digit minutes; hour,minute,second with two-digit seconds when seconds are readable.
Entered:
14,33
